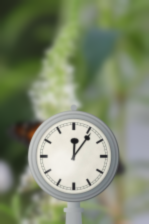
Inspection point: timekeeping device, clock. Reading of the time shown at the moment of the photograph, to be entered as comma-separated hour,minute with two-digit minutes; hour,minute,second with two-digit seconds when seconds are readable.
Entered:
12,06
